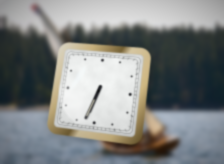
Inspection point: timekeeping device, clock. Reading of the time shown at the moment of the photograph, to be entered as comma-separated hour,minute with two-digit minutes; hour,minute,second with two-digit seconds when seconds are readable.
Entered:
6,33
